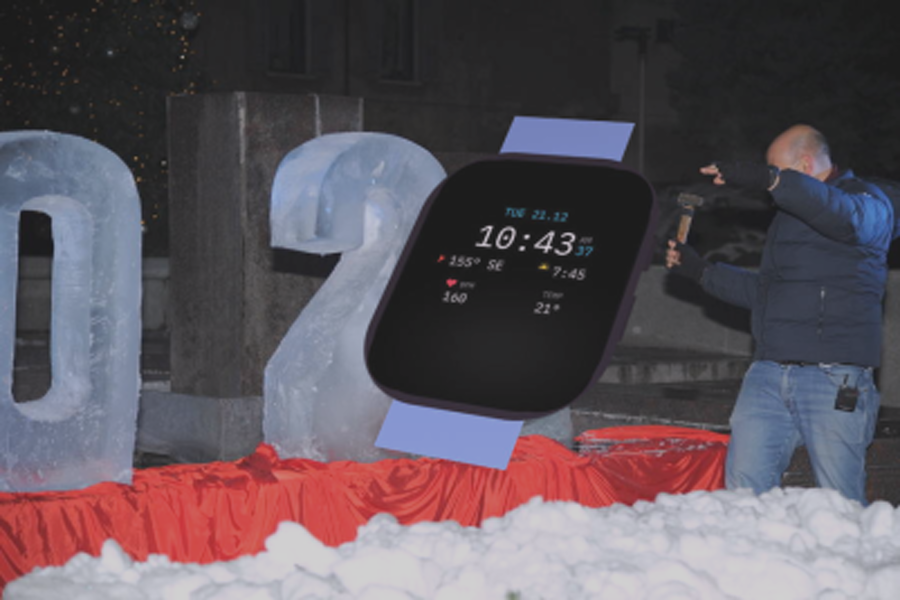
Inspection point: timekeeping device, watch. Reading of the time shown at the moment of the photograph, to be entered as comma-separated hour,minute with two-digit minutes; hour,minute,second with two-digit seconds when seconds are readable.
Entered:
10,43
